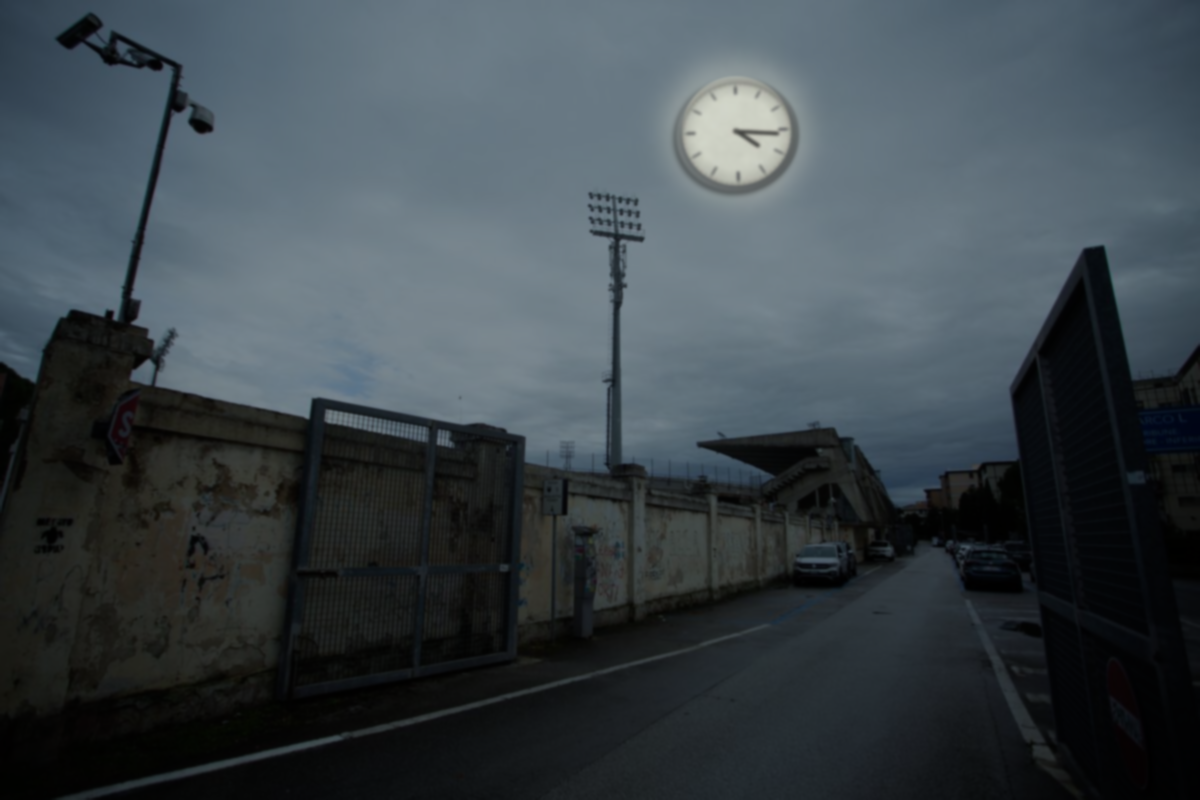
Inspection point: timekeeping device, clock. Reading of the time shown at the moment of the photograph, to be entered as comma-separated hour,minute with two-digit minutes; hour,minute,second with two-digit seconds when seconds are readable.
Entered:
4,16
